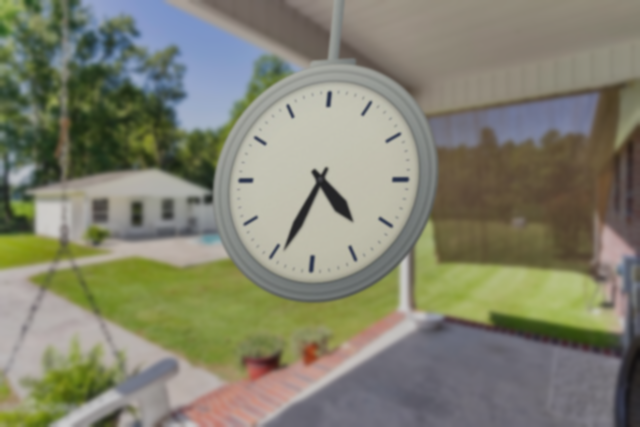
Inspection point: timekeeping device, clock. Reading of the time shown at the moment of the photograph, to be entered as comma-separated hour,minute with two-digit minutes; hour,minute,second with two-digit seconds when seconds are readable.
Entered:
4,34
